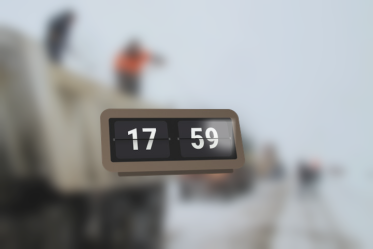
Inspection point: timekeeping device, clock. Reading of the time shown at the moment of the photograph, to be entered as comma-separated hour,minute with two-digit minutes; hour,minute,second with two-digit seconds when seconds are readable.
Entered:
17,59
